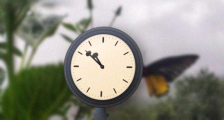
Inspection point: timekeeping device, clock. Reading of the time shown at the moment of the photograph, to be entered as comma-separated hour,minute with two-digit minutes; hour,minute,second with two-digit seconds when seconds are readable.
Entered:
10,52
